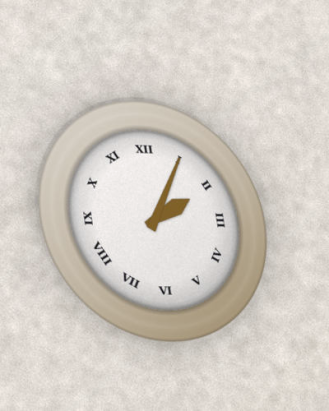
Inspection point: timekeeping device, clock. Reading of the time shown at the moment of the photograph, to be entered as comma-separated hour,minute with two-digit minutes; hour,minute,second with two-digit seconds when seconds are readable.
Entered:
2,05
